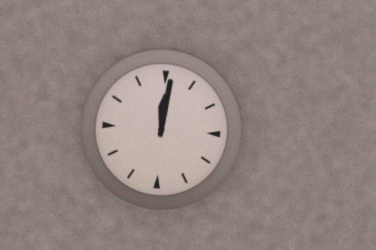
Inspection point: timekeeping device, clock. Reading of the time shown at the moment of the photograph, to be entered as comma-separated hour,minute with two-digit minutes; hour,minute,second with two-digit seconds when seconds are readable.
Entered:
12,01
